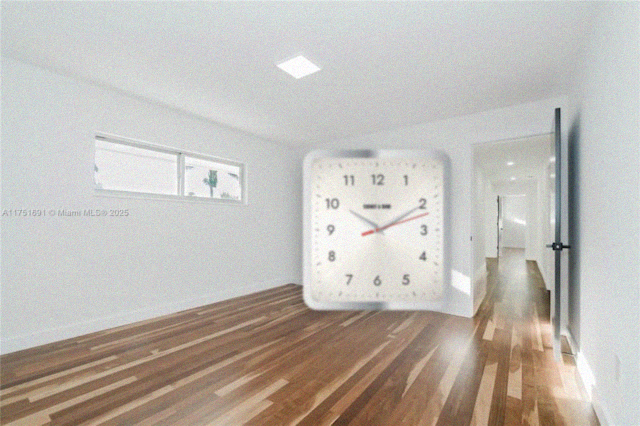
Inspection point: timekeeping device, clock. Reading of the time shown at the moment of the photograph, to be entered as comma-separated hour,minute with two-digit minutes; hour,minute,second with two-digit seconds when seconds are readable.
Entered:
10,10,12
